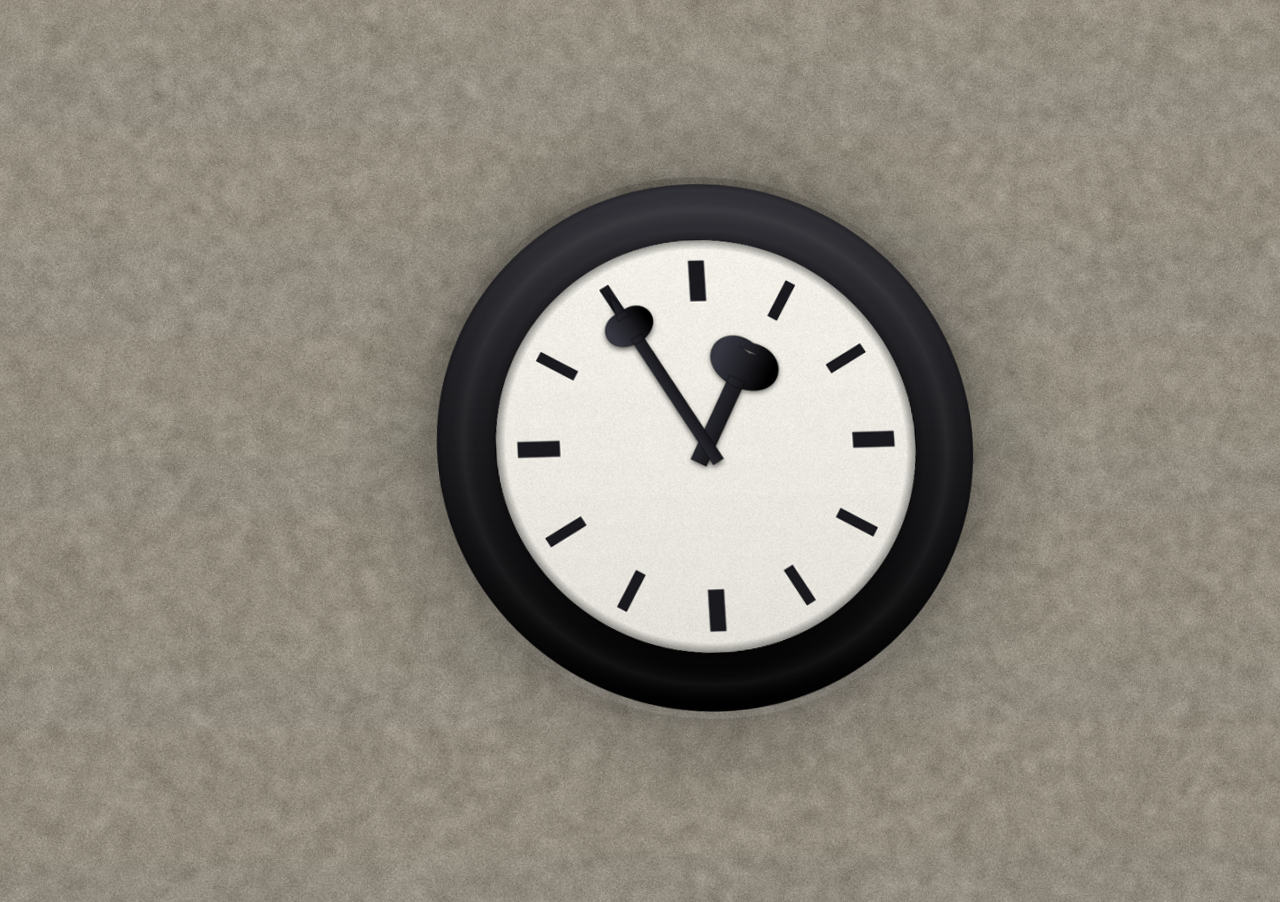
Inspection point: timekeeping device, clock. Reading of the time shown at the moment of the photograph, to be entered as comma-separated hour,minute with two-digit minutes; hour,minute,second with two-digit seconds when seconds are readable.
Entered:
12,55
